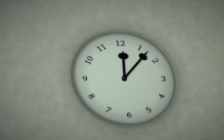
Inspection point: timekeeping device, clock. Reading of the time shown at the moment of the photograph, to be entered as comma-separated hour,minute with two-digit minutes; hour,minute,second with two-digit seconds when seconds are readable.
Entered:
12,07
